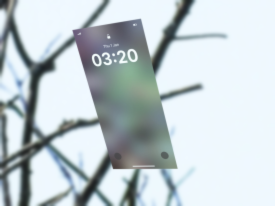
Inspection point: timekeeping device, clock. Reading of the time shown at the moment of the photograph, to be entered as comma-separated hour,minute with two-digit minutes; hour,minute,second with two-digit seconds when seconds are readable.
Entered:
3,20
